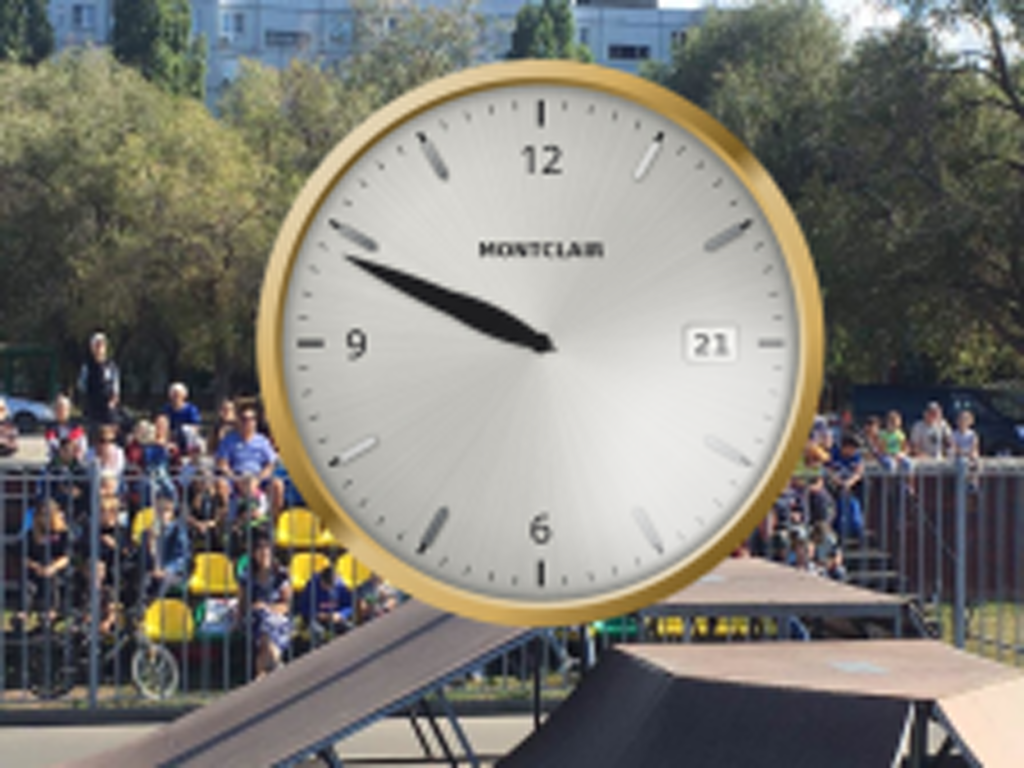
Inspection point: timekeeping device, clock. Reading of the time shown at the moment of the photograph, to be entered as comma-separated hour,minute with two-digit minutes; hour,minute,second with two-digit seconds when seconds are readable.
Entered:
9,49
